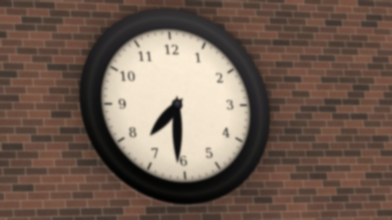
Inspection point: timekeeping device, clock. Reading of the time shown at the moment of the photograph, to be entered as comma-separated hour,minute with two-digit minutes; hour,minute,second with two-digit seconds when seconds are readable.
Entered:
7,31
